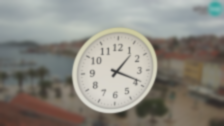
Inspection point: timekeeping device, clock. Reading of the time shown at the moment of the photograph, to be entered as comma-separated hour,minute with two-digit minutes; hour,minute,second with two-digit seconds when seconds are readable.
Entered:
1,19
